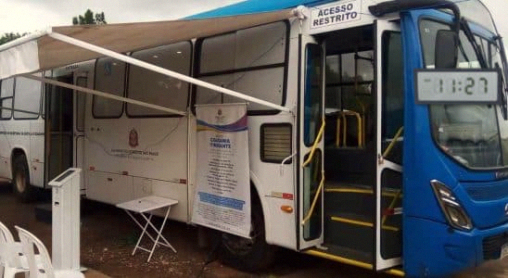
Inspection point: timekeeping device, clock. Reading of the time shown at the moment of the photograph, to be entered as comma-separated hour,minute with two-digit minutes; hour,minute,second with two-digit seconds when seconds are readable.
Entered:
11,27
